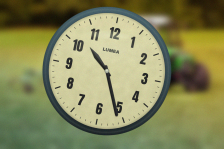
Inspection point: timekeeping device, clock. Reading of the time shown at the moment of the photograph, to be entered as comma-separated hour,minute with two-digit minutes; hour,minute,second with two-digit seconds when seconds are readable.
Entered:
10,26
